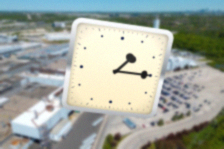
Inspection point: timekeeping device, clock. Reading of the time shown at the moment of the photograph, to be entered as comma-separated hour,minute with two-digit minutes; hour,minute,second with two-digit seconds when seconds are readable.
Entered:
1,15
